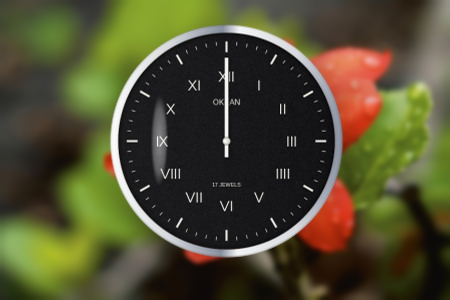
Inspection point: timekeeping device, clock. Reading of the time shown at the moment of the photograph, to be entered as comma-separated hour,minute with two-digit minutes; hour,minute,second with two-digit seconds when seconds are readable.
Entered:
12,00
